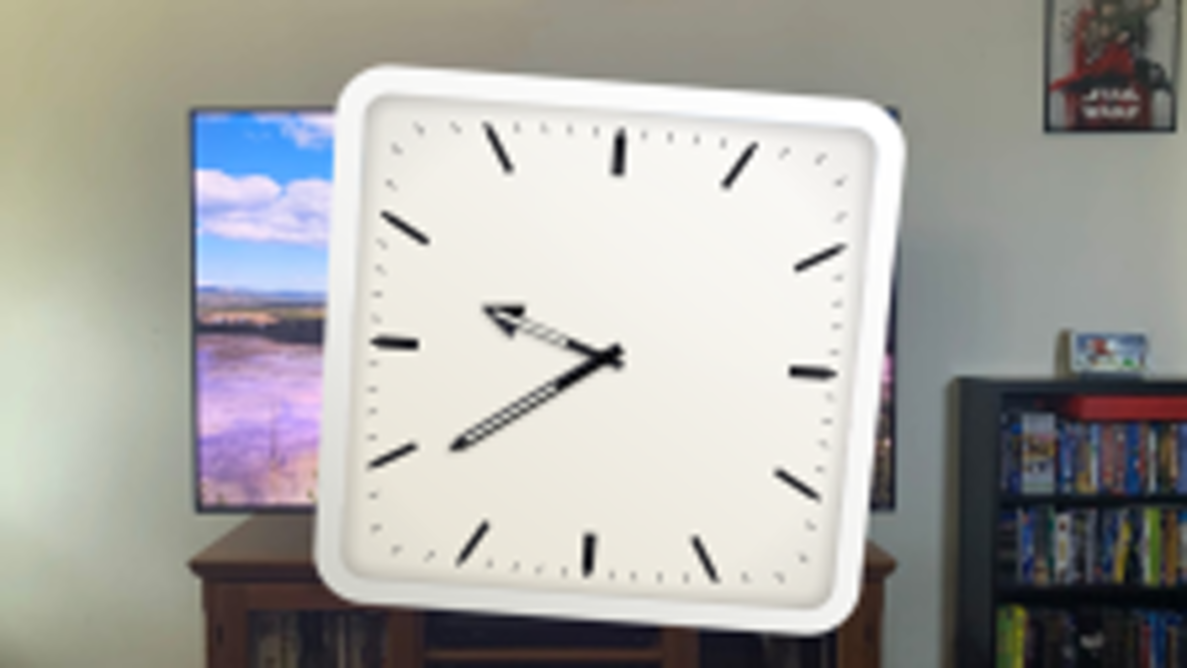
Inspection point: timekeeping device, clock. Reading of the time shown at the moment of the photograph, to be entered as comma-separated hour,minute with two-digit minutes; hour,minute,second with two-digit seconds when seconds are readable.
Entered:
9,39
